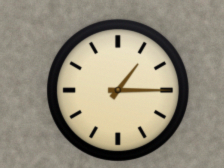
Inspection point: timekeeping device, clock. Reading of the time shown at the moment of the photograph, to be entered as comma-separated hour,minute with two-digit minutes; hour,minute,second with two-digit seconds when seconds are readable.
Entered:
1,15
